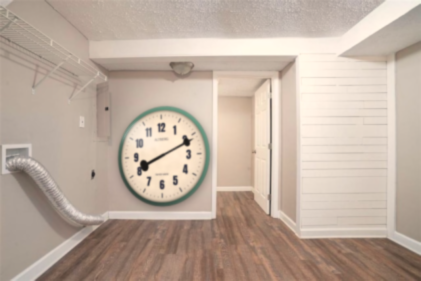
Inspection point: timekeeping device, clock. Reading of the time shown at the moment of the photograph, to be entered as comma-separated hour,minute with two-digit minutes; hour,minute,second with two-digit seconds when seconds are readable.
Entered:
8,11
